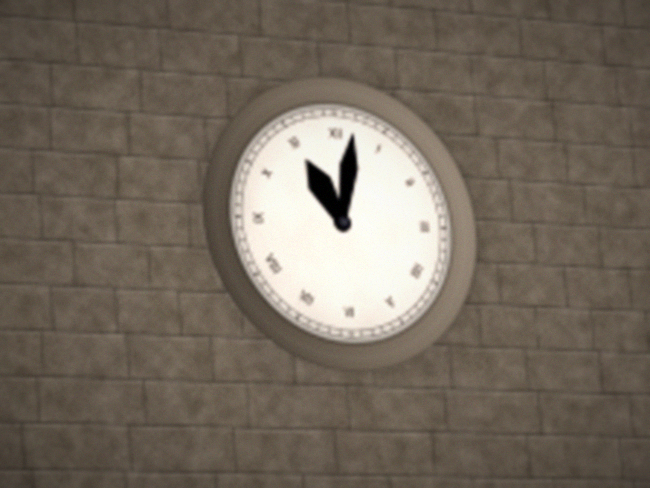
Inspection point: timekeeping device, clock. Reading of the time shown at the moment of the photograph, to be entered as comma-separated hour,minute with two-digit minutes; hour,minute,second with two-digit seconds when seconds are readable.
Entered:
11,02
